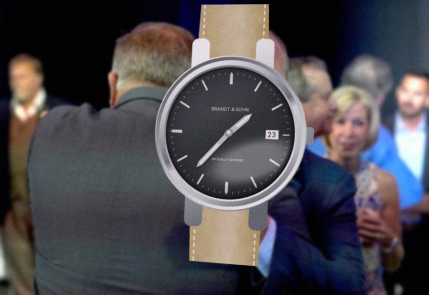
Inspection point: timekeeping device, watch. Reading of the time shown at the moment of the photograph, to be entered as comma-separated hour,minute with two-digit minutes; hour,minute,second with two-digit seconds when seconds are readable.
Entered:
1,37
